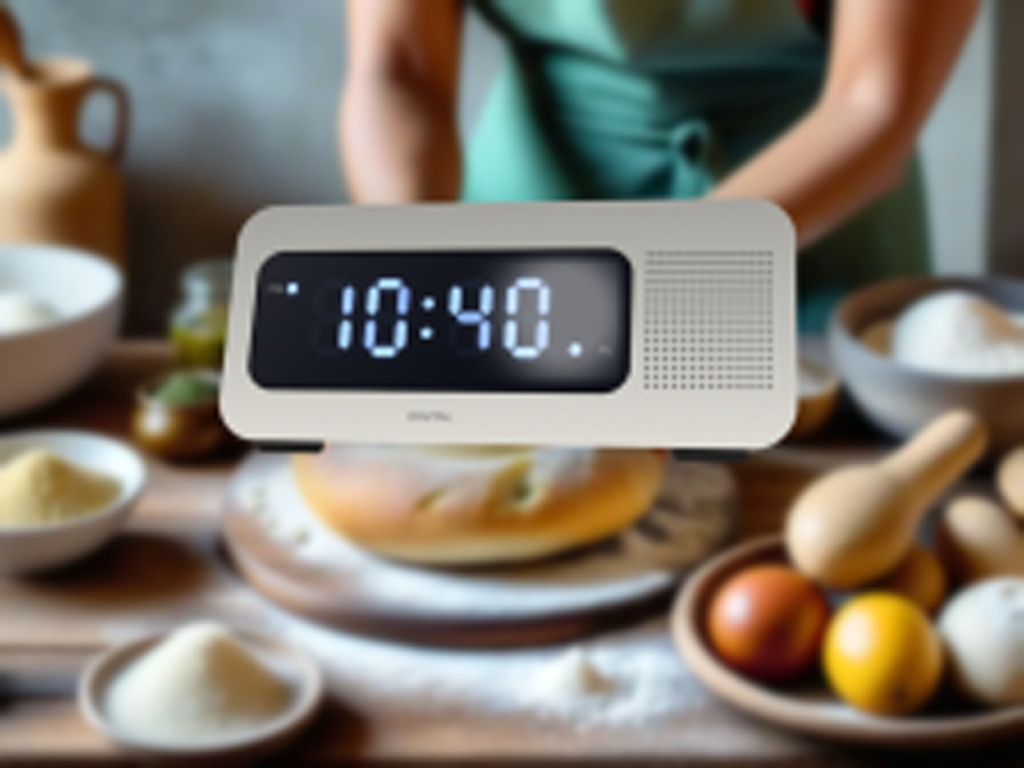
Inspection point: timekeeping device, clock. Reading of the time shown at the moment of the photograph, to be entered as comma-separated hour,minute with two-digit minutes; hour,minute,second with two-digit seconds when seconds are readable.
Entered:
10,40
